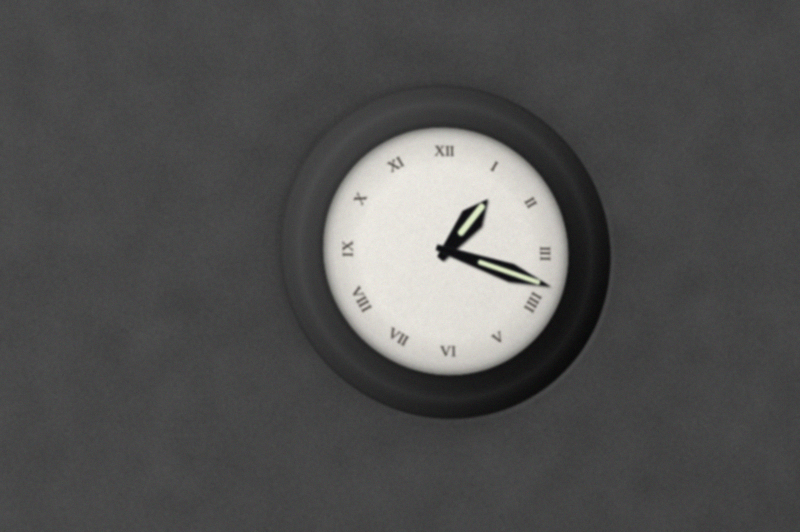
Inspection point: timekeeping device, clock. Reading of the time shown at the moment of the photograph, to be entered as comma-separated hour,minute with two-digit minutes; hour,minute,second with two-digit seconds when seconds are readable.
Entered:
1,18
